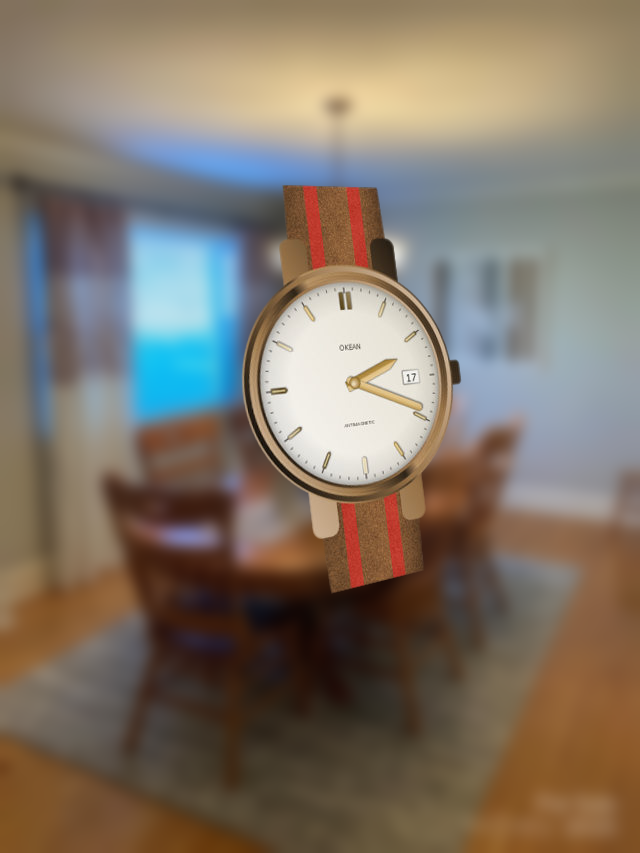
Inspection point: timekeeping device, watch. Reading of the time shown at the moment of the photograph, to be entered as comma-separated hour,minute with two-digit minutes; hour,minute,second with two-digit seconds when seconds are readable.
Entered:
2,19
